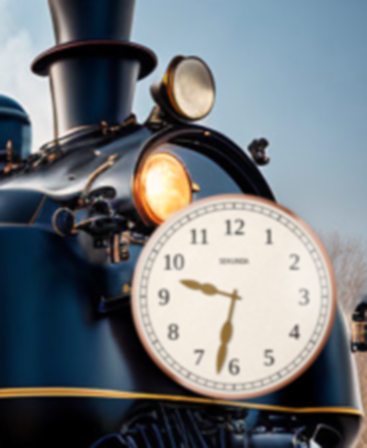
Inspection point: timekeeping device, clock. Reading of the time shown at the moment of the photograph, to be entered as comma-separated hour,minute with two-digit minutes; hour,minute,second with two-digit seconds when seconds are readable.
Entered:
9,32
